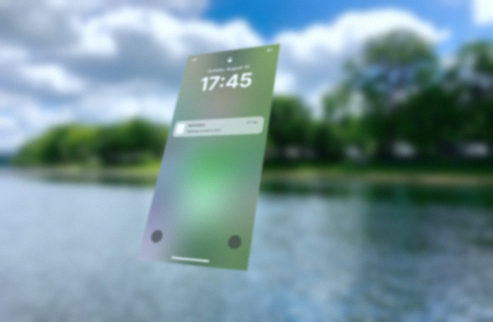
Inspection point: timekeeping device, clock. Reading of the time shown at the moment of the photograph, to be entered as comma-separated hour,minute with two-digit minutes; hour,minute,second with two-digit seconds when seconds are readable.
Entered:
17,45
